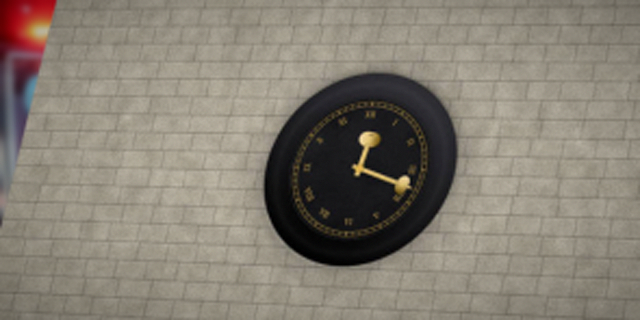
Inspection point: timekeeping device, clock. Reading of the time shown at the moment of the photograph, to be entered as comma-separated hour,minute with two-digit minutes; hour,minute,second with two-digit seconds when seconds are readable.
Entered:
12,18
